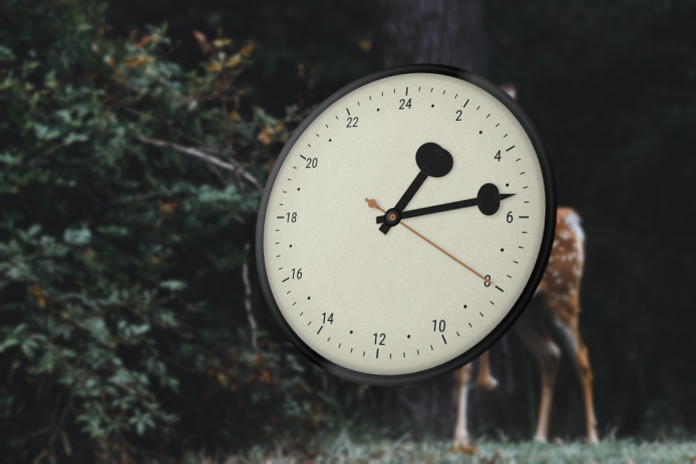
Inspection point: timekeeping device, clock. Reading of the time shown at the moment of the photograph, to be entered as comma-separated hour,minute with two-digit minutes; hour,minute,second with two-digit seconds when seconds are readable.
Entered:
2,13,20
